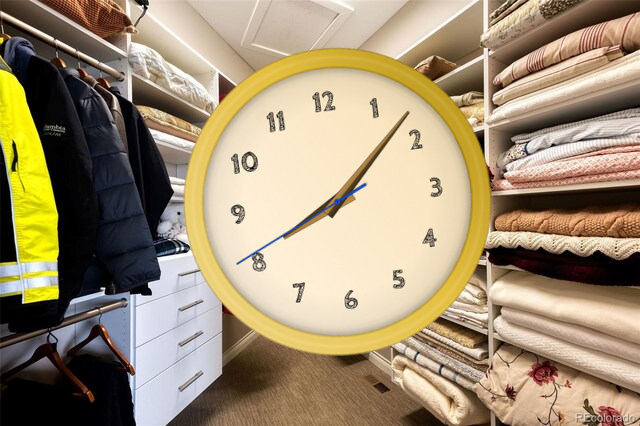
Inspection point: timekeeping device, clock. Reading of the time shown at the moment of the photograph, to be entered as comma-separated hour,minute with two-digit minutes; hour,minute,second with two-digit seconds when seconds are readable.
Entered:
8,07,41
